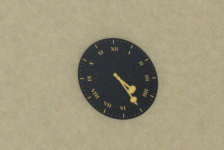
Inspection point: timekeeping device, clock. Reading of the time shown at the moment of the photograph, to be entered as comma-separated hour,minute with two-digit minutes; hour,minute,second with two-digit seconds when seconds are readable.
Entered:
4,25
